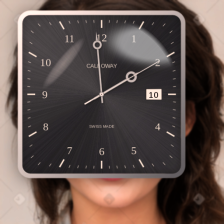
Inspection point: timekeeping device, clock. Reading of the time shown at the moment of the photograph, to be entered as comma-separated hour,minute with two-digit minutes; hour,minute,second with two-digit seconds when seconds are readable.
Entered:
1,59,10
